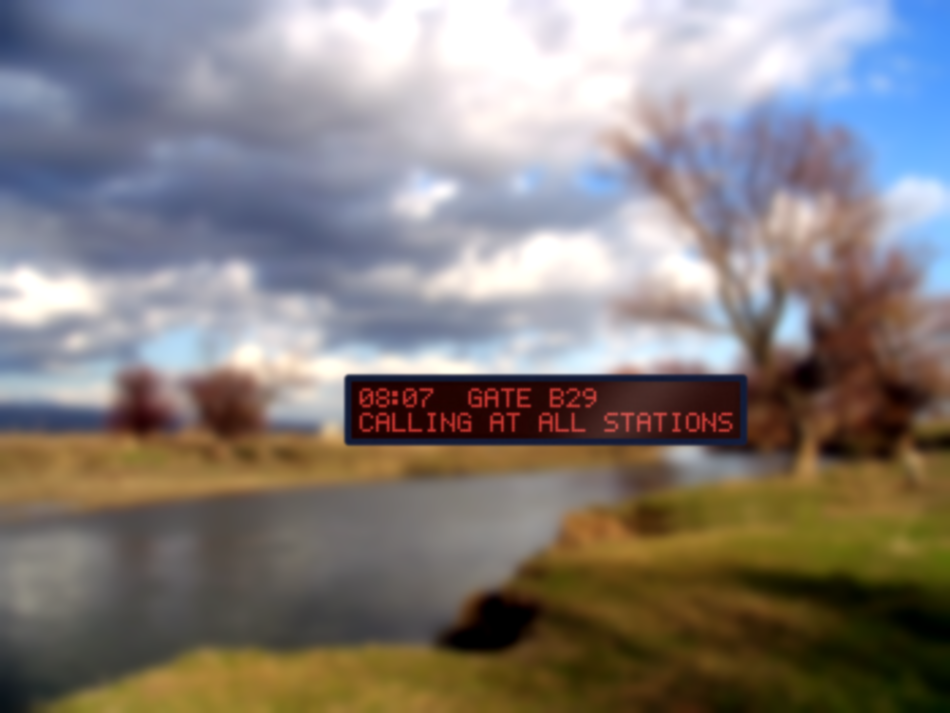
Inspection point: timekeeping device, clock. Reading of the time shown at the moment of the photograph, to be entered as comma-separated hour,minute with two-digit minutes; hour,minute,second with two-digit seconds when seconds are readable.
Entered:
8,07
